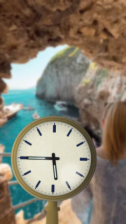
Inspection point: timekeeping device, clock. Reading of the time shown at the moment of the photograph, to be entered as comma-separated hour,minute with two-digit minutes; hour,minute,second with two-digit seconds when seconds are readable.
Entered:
5,45
